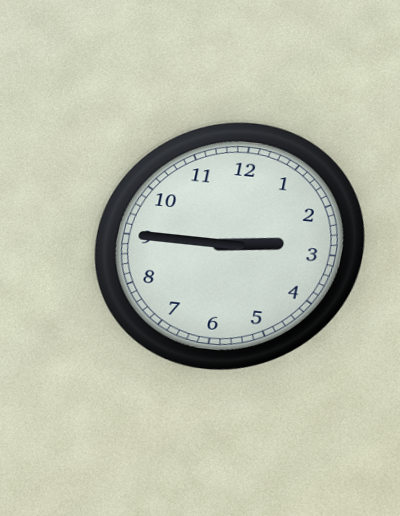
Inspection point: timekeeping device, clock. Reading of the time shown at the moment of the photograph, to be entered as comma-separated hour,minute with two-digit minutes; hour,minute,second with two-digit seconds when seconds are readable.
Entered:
2,45
